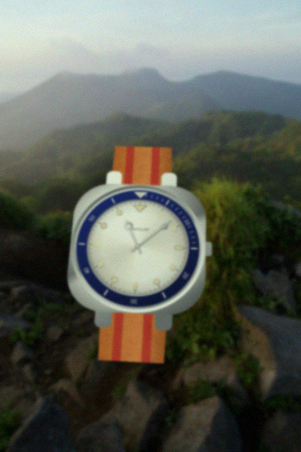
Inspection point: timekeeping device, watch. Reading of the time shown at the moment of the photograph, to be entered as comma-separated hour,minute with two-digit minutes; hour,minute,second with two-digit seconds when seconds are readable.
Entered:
11,08
